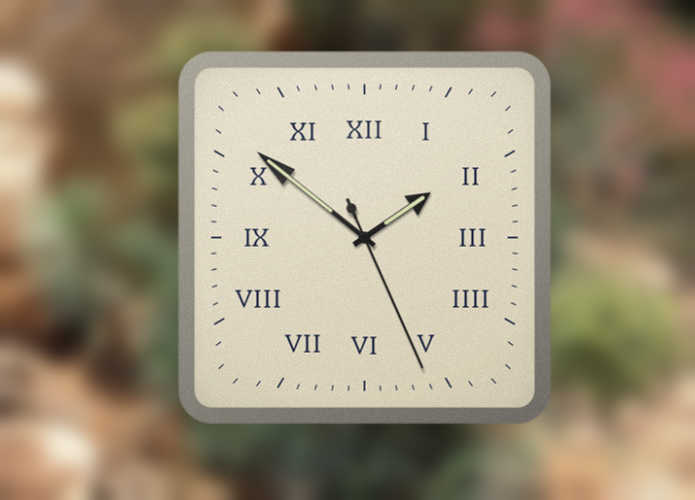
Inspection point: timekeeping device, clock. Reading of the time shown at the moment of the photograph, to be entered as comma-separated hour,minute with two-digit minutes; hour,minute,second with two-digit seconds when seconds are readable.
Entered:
1,51,26
